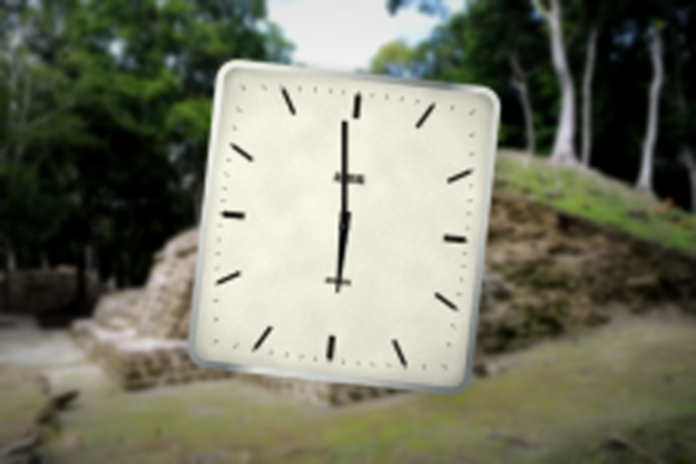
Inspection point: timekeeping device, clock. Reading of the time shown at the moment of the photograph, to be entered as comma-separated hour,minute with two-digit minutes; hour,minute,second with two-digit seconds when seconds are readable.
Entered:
5,59
